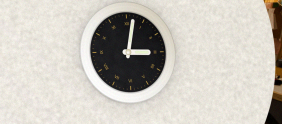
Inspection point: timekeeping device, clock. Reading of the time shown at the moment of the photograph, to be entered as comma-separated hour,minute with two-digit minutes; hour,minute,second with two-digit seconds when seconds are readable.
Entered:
3,02
